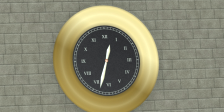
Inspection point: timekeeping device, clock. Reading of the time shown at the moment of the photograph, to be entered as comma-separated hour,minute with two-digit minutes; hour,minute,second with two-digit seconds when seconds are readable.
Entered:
12,33
